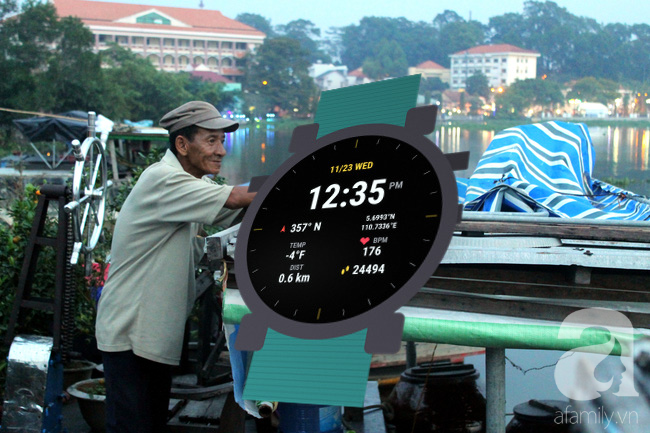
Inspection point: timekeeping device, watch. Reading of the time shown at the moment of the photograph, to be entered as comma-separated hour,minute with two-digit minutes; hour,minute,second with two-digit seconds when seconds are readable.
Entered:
12,35
